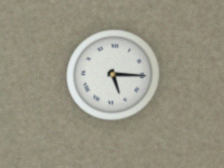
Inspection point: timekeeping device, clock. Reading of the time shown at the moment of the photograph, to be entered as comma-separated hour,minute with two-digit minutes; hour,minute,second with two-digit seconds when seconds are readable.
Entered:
5,15
